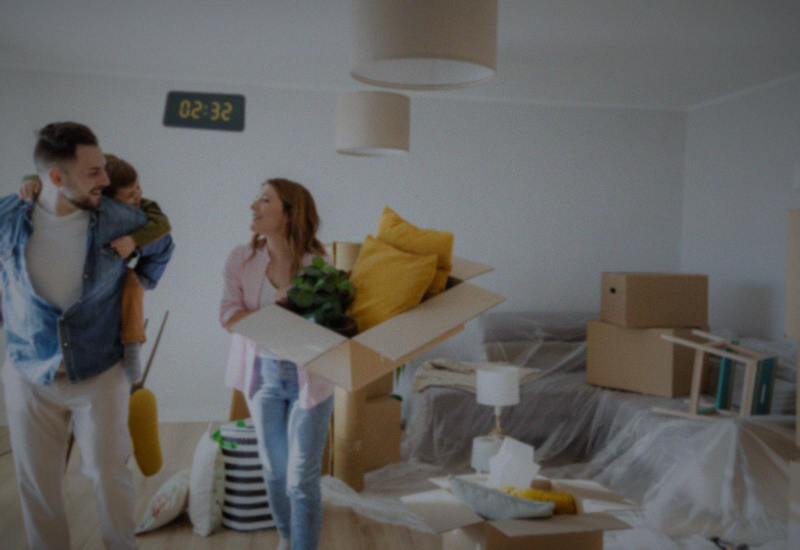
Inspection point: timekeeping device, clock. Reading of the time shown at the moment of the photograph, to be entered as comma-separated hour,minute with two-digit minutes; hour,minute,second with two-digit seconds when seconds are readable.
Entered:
2,32
